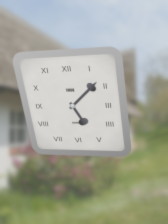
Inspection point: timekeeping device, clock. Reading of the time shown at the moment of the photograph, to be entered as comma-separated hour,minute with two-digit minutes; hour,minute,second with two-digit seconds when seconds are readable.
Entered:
5,08
